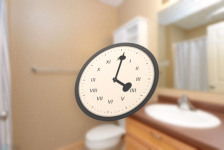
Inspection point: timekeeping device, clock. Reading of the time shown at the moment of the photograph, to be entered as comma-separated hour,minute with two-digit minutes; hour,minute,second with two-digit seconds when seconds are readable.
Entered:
4,01
